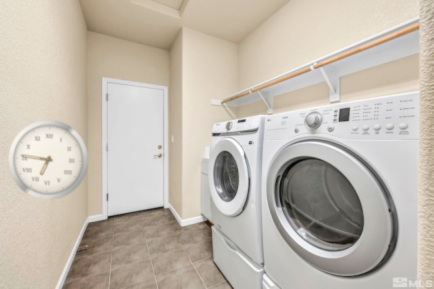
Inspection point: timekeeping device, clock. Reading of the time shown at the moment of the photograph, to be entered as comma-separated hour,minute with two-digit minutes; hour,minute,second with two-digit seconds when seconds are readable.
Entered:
6,46
